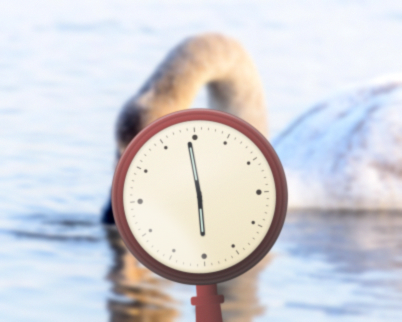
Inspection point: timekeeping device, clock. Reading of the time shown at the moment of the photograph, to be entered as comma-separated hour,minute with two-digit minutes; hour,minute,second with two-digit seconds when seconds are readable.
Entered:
5,59
